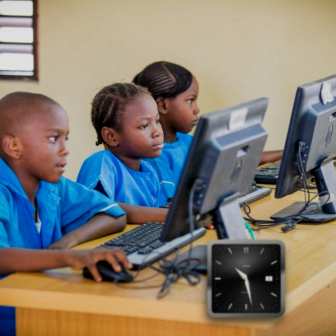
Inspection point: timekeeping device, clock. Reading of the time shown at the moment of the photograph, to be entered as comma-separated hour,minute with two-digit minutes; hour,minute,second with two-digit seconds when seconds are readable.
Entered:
10,28
